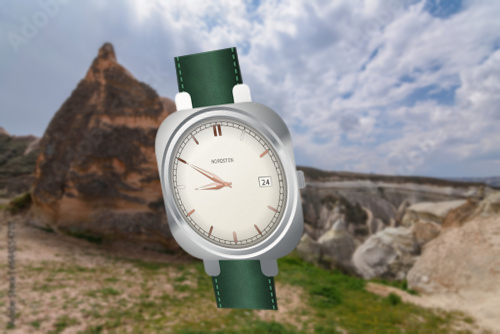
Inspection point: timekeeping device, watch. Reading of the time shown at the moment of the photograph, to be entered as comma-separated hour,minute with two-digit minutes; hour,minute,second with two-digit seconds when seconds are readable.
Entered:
8,50
